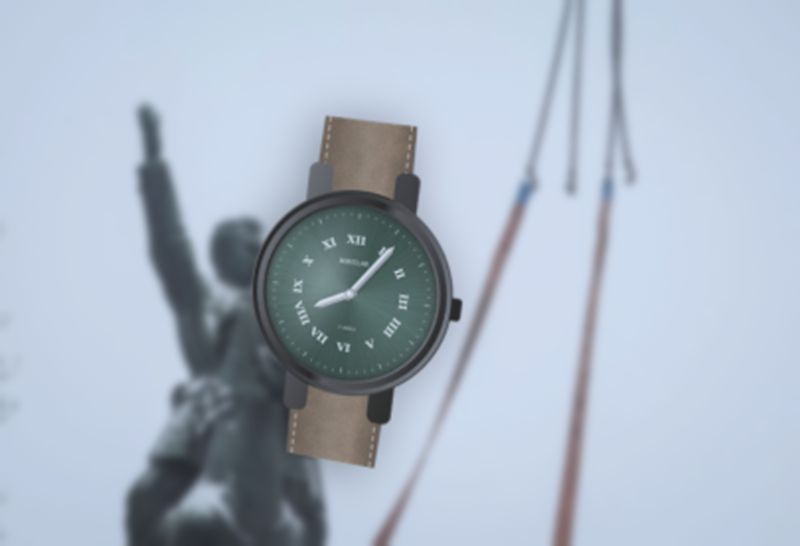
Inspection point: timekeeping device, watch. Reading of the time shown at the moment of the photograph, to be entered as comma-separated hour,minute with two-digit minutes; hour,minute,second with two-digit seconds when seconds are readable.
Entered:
8,06
